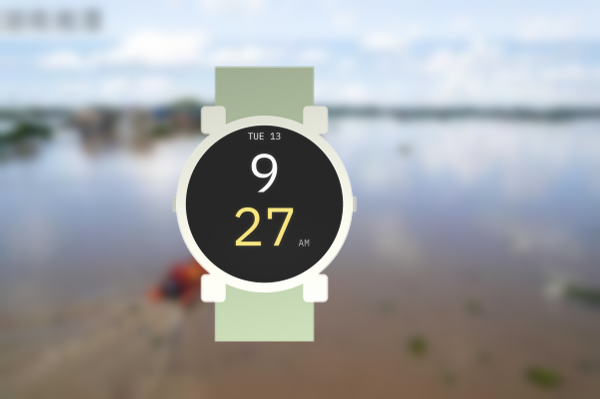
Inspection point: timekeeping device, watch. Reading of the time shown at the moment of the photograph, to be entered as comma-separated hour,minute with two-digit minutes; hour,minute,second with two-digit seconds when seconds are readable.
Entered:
9,27
